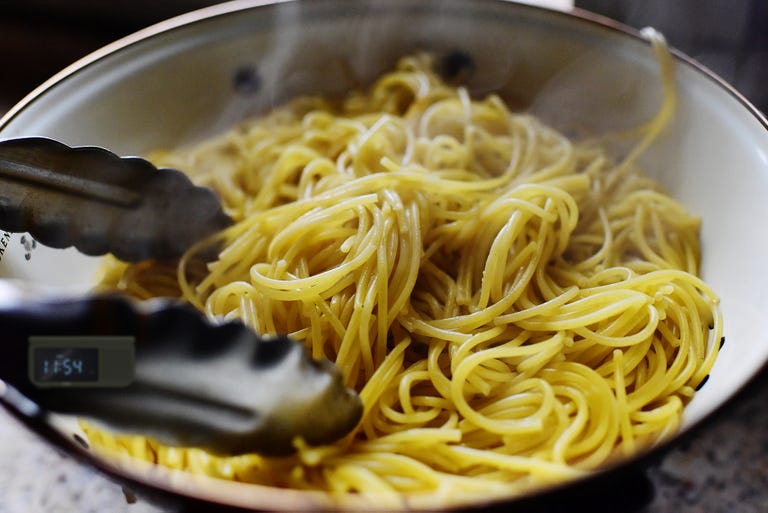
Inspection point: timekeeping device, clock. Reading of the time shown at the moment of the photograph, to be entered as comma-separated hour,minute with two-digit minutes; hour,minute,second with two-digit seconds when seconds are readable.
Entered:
11,54
